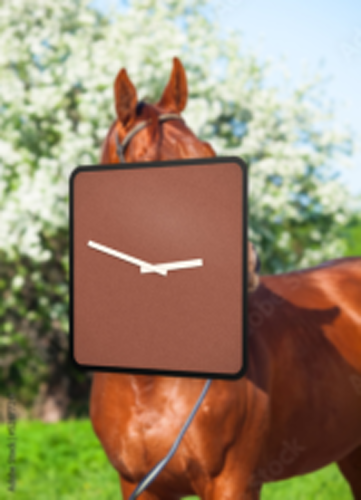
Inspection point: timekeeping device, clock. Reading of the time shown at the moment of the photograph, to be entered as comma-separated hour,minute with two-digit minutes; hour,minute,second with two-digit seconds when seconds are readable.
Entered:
2,48
